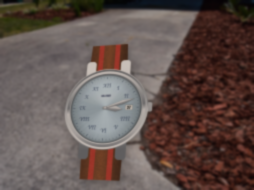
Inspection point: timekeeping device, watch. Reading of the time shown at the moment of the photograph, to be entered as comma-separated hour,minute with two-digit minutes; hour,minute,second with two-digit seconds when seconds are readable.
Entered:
3,12
